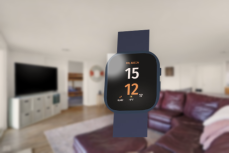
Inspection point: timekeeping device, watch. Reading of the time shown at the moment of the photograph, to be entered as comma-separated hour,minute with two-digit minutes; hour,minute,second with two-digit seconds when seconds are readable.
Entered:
15,12
